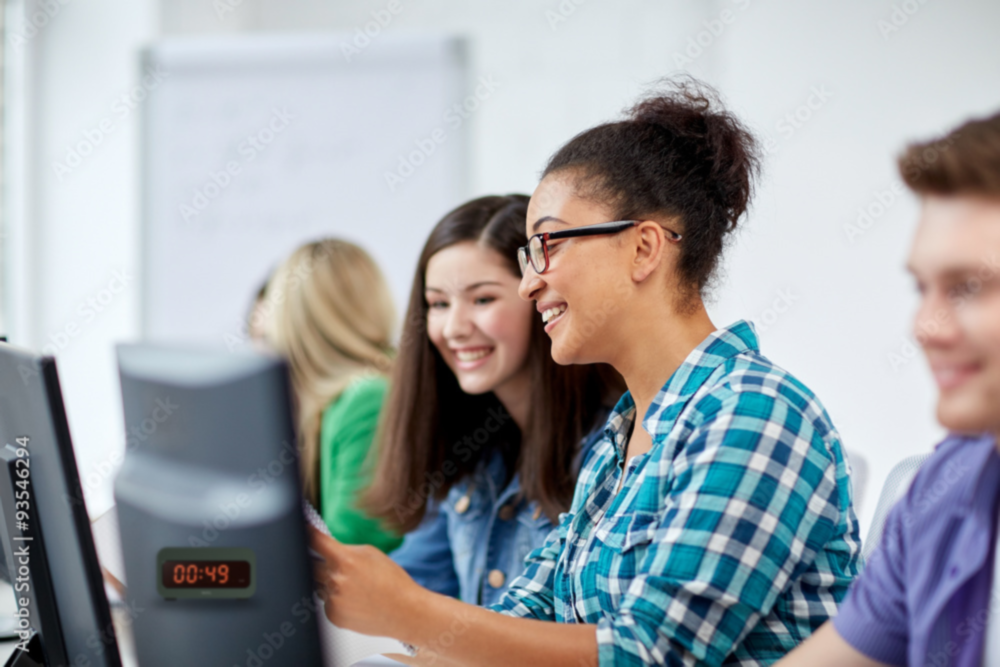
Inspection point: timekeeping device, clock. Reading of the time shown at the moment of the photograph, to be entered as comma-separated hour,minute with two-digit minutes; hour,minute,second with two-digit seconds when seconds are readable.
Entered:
0,49
